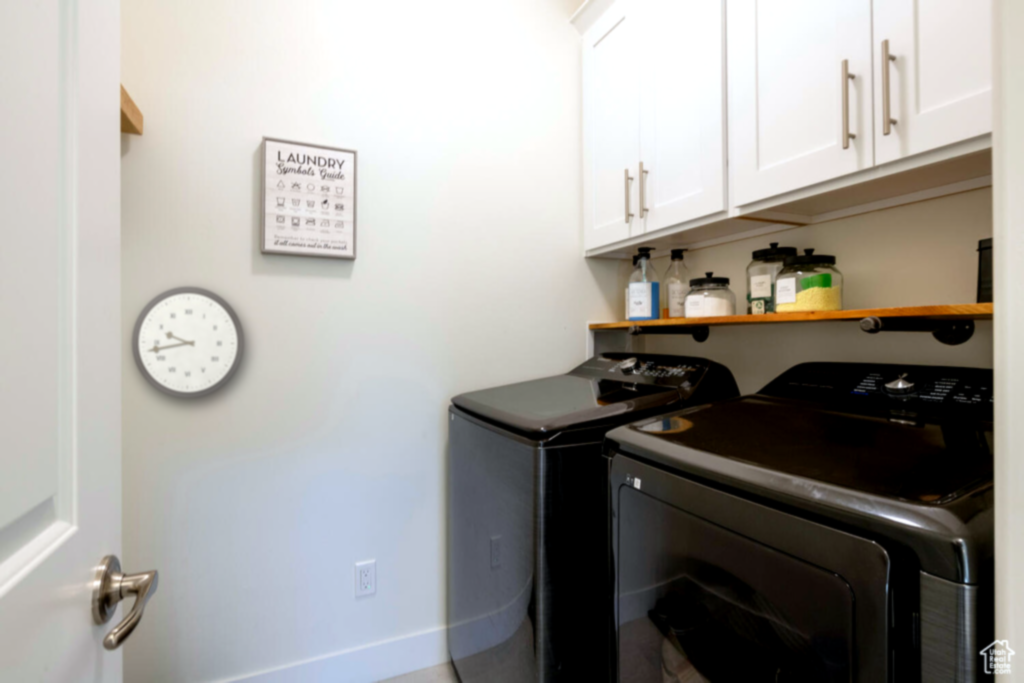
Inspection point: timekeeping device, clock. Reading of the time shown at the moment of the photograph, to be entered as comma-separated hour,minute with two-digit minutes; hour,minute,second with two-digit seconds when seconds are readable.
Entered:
9,43
